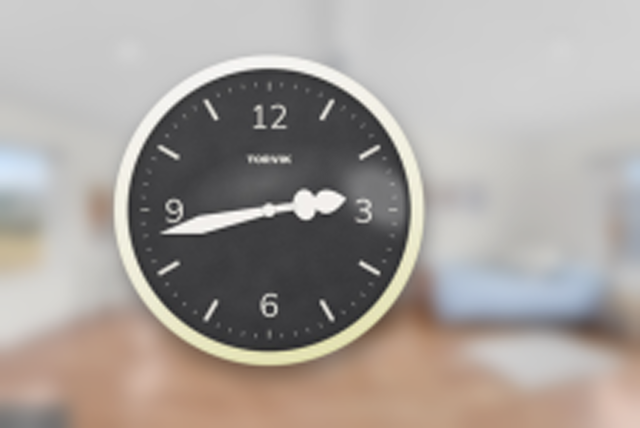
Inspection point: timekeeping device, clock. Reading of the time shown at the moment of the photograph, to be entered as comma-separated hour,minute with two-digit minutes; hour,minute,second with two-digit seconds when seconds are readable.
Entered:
2,43
